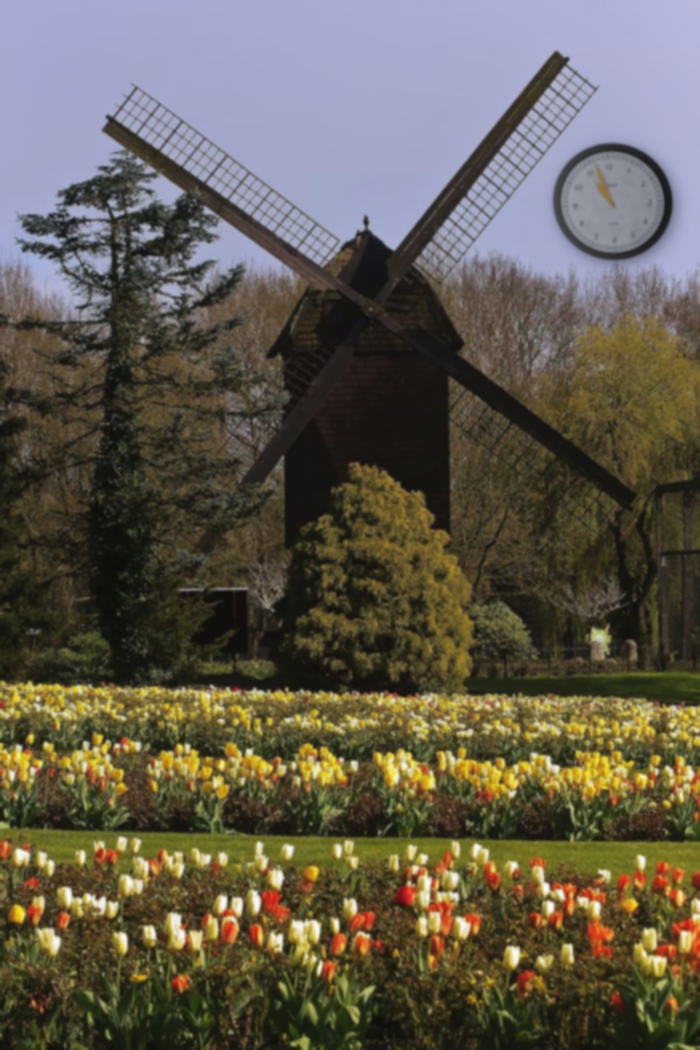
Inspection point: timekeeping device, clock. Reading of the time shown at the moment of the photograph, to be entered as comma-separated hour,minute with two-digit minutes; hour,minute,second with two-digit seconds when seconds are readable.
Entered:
10,57
